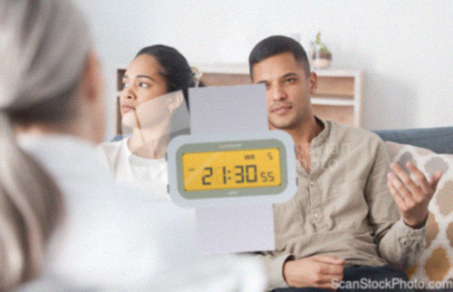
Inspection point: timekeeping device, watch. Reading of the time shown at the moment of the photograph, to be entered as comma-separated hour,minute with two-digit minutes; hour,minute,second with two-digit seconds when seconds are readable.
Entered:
21,30
